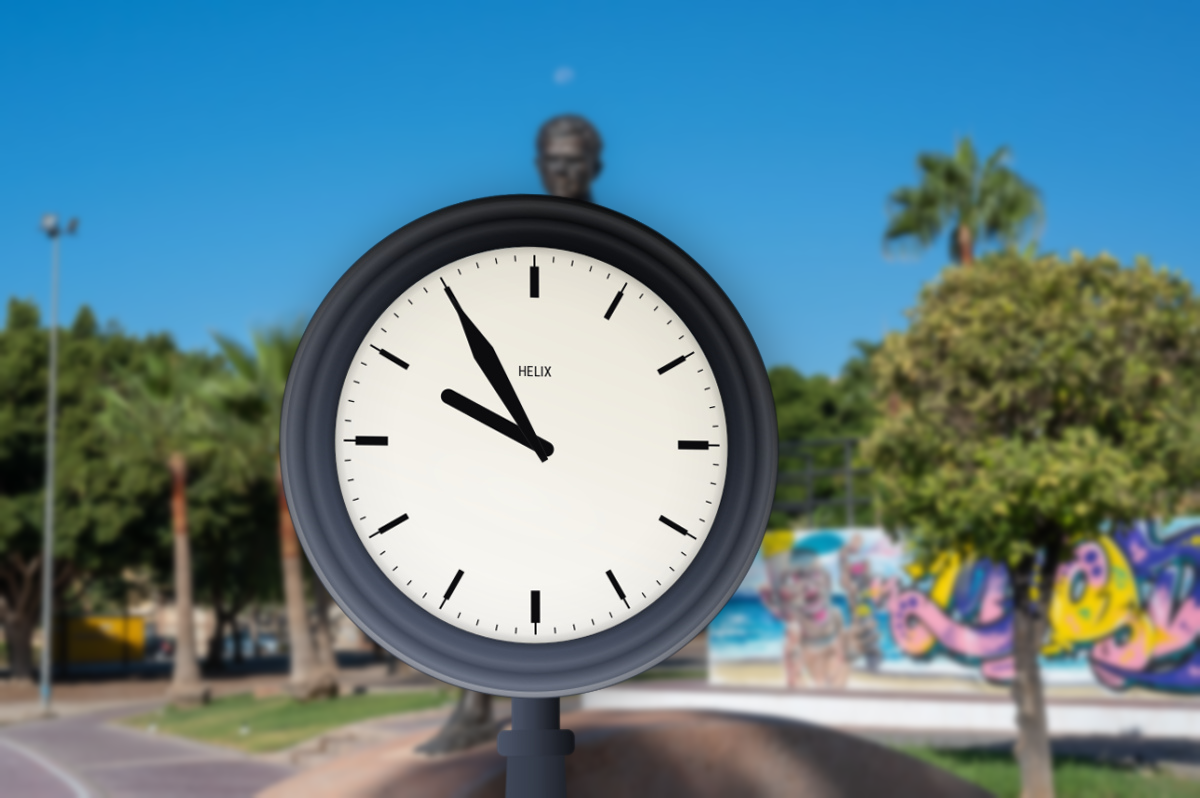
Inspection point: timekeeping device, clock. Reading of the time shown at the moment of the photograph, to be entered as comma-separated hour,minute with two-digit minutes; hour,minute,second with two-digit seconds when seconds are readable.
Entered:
9,55
